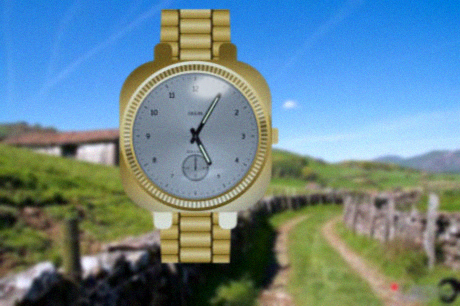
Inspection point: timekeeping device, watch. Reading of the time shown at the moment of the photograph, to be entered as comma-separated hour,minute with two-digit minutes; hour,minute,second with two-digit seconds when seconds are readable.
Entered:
5,05
